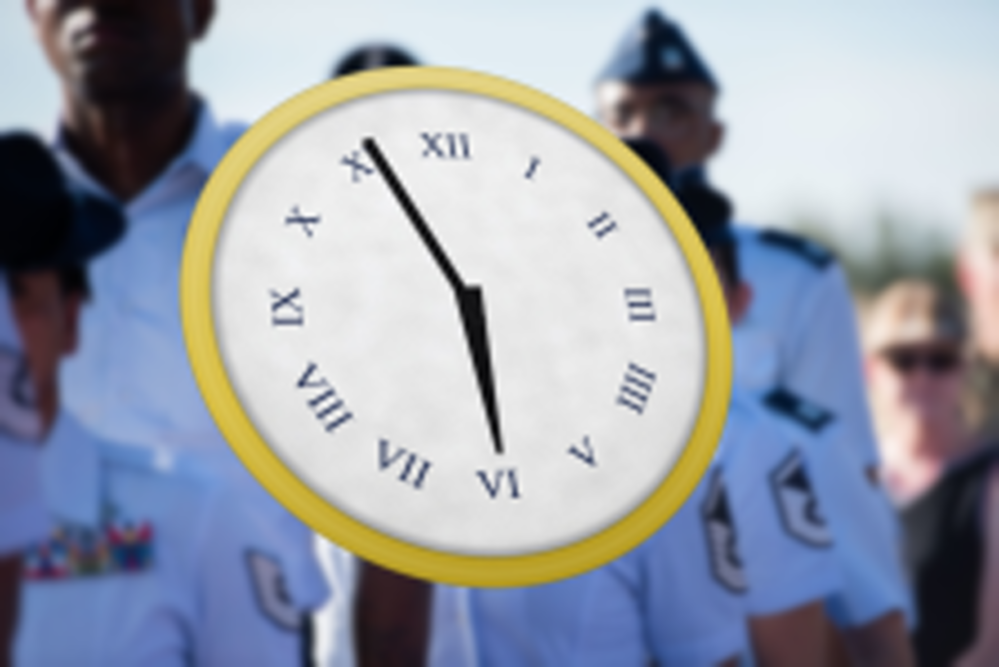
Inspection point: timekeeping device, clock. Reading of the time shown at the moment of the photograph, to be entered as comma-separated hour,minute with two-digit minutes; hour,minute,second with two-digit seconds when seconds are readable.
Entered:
5,56
